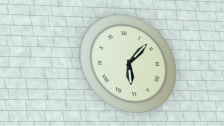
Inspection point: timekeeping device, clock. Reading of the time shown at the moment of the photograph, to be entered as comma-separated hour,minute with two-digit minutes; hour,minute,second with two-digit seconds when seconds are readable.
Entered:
6,08
